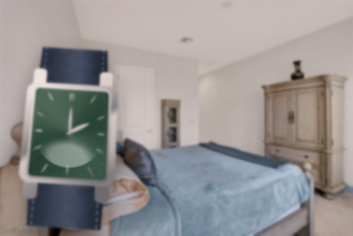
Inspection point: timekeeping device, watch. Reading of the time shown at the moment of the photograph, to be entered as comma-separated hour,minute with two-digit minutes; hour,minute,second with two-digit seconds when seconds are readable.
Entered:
2,00
